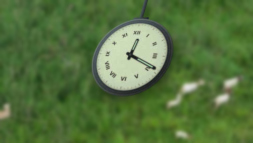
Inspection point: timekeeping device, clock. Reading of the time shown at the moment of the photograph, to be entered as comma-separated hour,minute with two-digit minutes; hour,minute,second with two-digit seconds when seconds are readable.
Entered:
12,19
